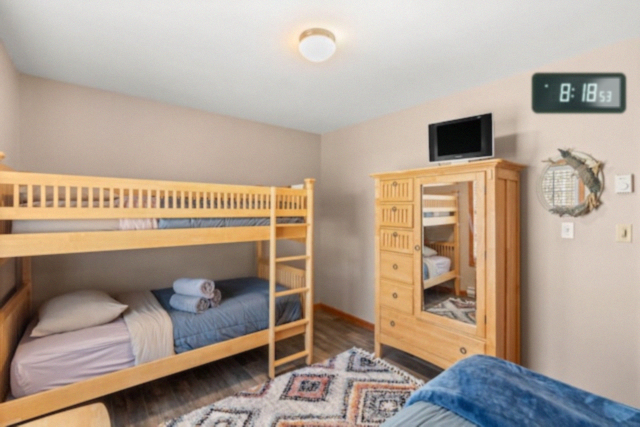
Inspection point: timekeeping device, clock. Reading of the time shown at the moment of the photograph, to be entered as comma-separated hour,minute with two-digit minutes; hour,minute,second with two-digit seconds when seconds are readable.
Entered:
8,18
